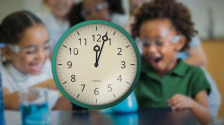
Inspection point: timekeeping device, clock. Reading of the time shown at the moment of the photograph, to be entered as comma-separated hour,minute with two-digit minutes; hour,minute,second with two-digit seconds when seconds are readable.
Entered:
12,03
